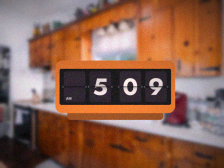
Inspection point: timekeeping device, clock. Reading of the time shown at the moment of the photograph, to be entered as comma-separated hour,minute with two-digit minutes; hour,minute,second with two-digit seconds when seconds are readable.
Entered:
5,09
